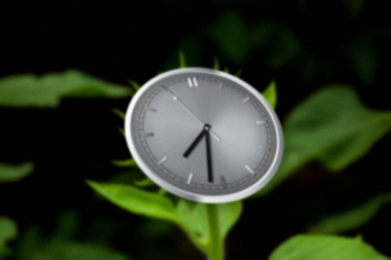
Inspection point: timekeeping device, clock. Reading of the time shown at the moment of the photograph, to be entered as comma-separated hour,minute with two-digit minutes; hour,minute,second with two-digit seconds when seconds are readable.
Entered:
7,31,55
